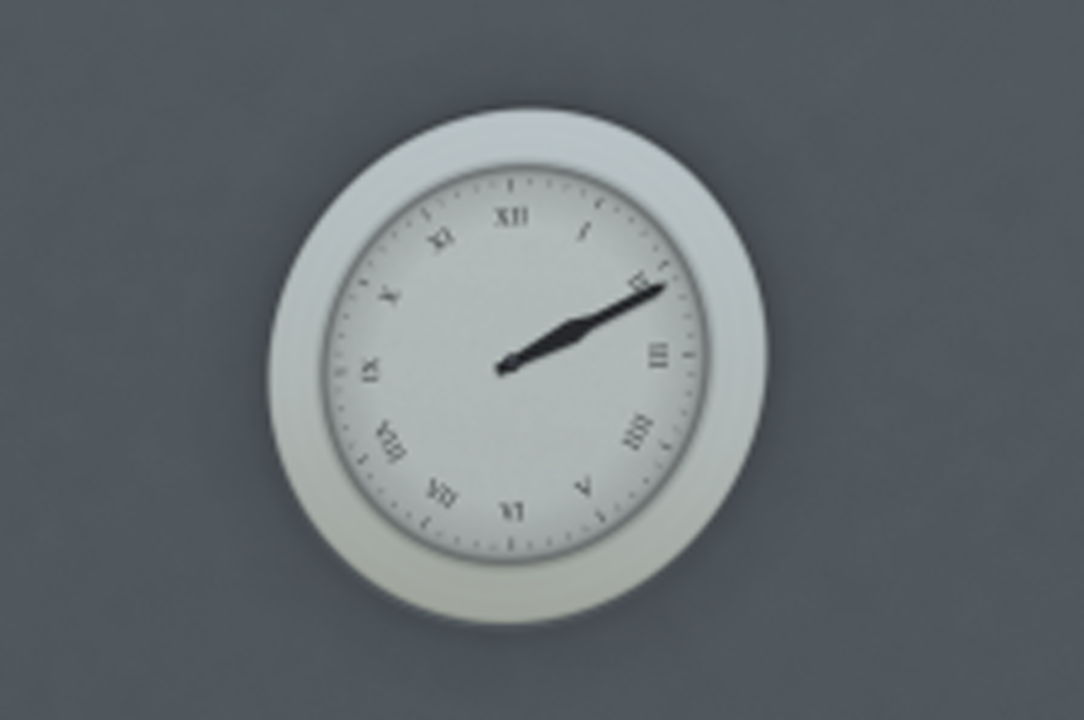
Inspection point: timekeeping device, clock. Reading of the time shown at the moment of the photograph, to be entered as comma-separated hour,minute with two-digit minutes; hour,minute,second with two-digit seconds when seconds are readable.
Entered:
2,11
